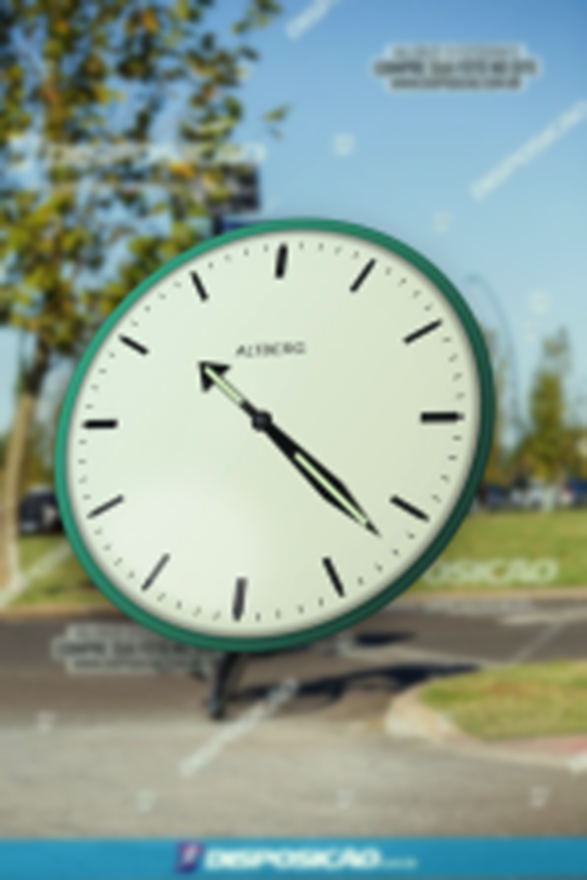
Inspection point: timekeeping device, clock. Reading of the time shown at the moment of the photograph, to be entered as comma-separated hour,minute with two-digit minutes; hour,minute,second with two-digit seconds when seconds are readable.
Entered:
10,22
